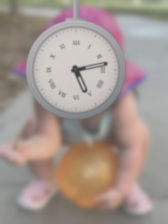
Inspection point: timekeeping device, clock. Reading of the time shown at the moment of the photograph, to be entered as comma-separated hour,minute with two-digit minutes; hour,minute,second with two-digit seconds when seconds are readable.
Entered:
5,13
